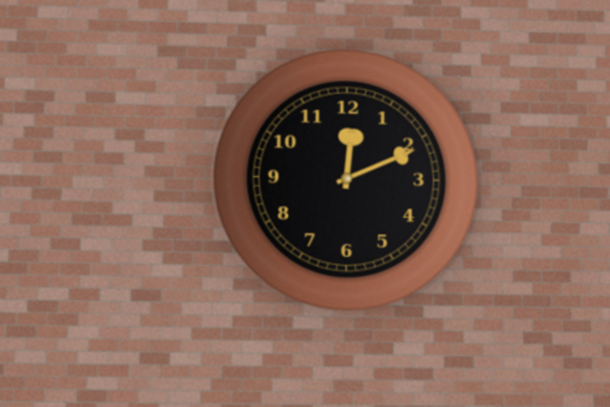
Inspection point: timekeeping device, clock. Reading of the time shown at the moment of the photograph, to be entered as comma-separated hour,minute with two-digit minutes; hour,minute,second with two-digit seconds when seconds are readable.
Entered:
12,11
